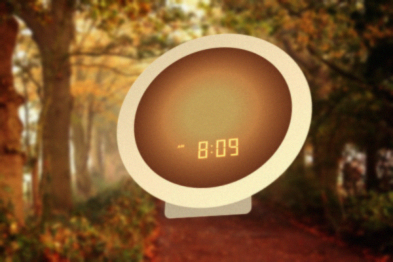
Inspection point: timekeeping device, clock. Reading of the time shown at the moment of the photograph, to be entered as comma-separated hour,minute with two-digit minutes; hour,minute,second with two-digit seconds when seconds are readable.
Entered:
8,09
